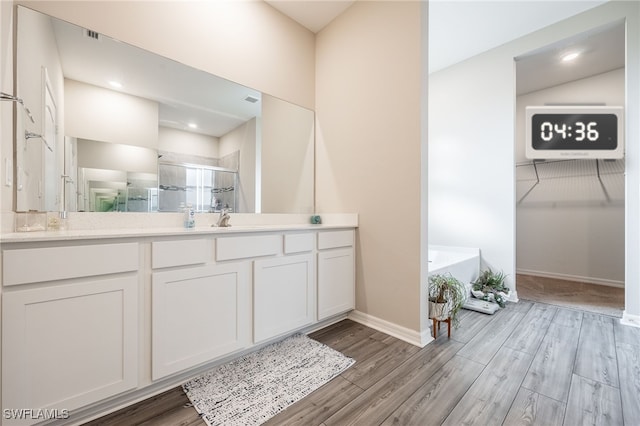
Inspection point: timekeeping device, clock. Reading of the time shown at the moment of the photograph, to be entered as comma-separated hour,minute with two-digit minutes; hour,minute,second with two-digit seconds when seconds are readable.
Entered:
4,36
